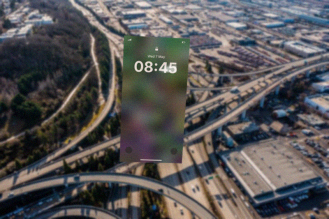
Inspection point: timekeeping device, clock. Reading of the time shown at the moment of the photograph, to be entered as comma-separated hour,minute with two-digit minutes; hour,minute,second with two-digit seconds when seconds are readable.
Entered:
8,45
